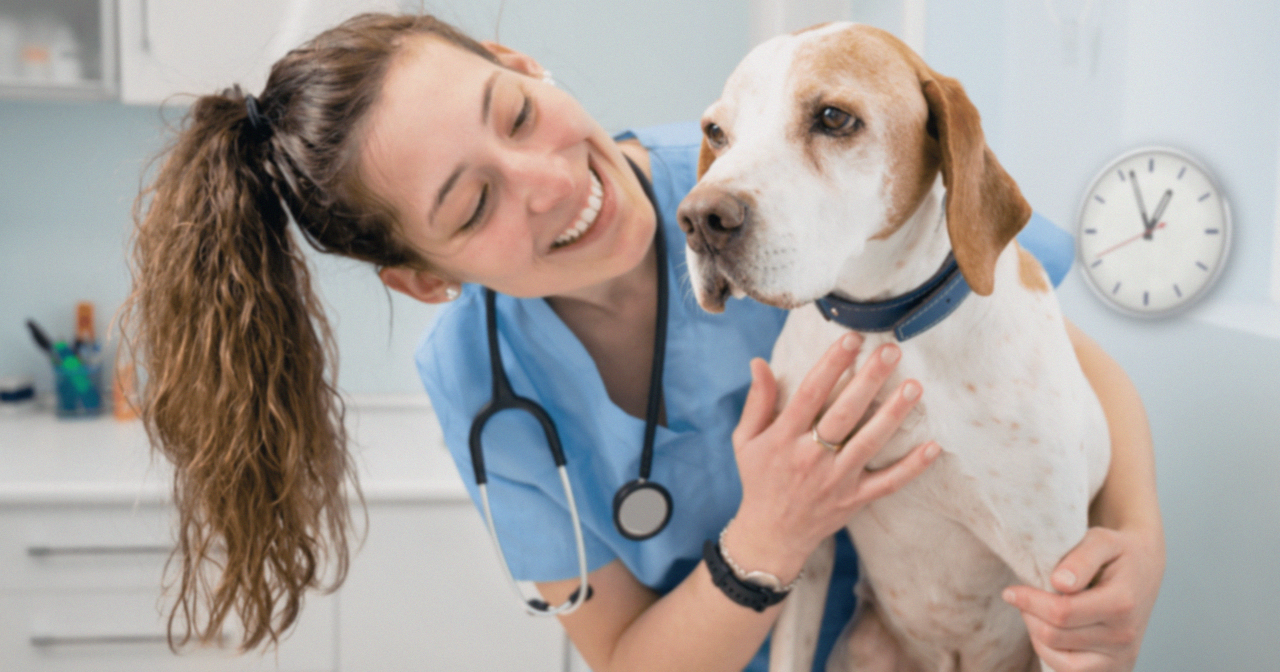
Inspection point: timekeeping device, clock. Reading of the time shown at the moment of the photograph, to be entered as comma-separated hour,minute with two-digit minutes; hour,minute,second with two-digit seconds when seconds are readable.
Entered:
12,56,41
